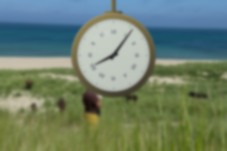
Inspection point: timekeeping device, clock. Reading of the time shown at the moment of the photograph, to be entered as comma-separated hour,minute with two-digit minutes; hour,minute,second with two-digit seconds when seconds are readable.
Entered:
8,06
